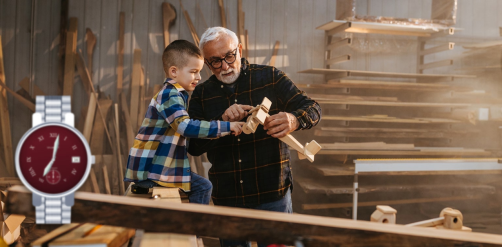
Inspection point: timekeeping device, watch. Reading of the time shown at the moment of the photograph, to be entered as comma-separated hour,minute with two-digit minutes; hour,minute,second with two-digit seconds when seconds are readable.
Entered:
7,02
